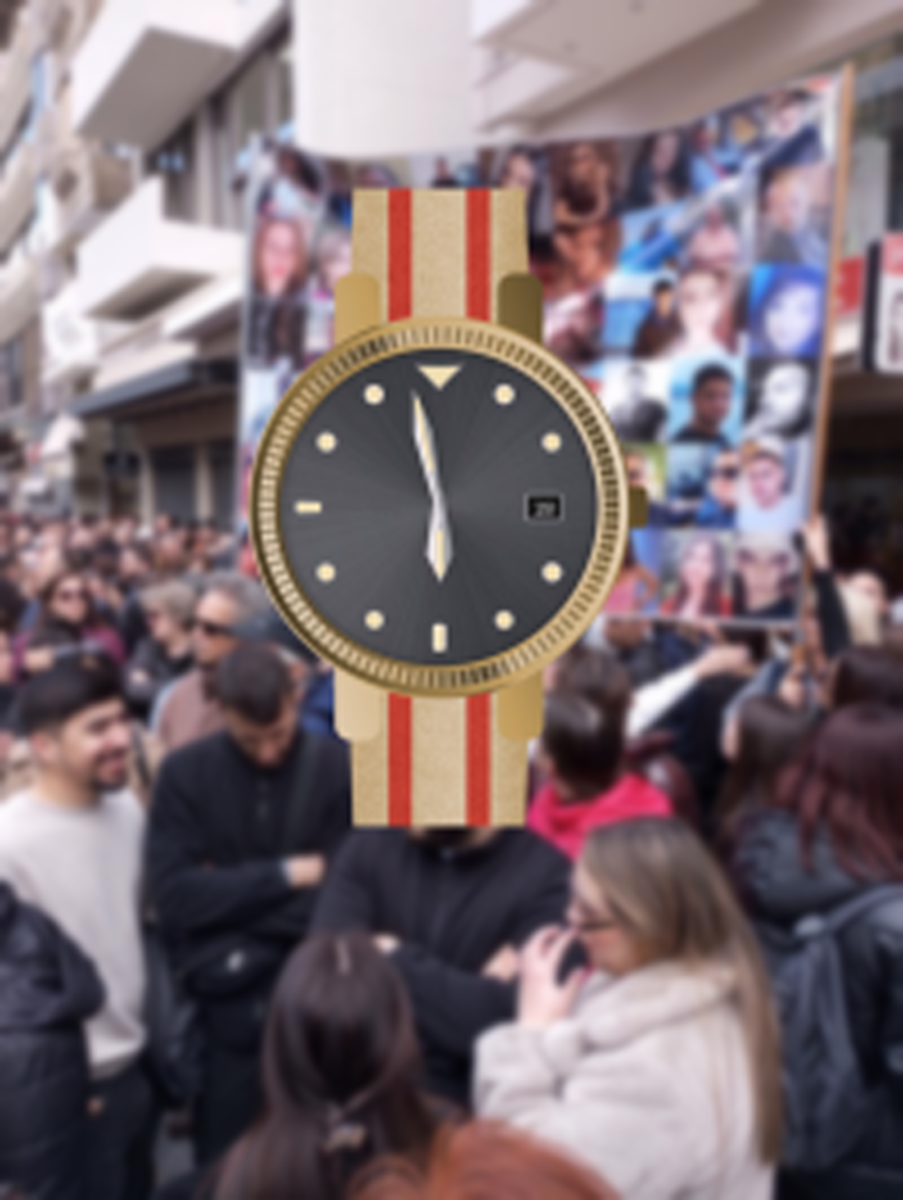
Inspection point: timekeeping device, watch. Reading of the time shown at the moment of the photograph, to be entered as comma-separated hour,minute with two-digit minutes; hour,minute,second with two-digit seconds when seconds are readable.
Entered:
5,58
